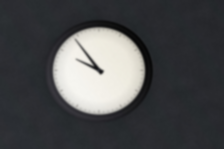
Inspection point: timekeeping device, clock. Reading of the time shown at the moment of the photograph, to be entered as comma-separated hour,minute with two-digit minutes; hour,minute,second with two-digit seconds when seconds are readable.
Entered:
9,54
